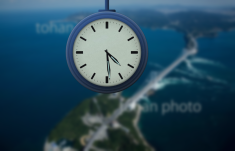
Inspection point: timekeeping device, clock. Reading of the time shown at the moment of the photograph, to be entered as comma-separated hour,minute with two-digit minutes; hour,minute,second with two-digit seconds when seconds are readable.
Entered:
4,29
